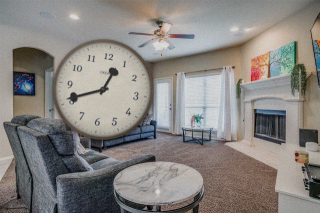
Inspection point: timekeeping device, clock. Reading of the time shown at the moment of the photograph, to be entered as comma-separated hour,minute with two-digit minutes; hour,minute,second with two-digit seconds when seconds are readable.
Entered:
12,41
